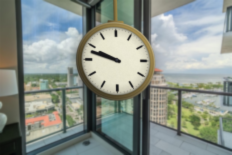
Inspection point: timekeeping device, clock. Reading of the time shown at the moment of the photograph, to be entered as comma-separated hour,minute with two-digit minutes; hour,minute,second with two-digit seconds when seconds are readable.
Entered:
9,48
